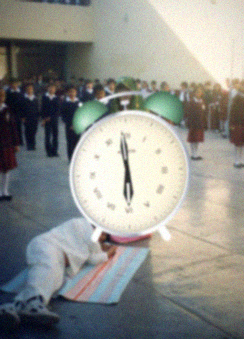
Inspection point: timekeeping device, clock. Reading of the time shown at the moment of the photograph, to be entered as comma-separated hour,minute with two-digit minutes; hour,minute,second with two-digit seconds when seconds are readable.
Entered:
5,59
